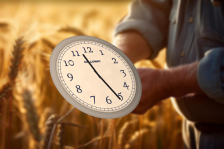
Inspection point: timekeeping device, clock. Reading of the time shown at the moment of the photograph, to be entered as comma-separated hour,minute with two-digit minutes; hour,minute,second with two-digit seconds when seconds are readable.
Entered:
11,26
